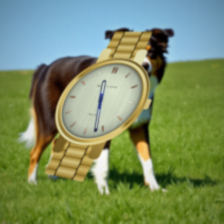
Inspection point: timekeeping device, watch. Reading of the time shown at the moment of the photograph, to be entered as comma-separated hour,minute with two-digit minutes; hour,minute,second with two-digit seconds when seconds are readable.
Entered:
11,27
